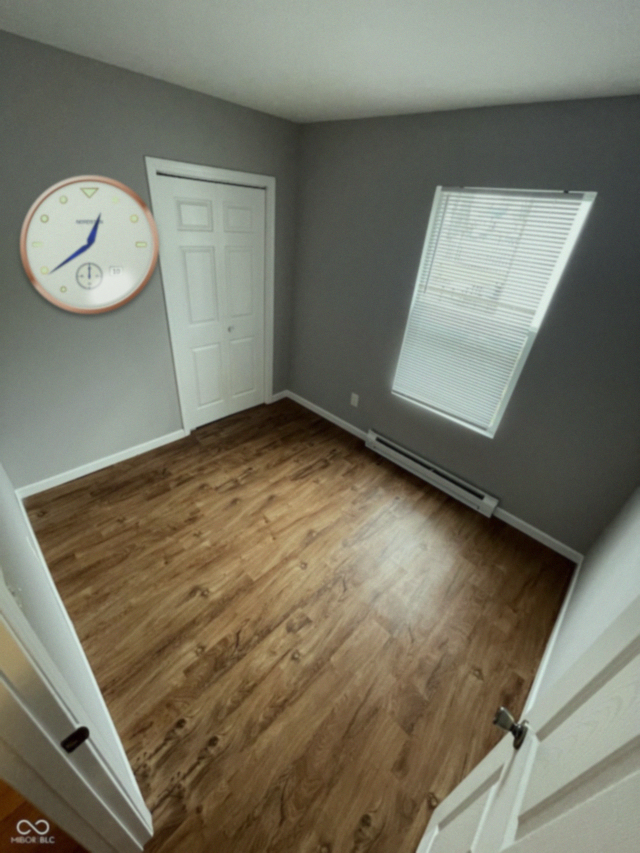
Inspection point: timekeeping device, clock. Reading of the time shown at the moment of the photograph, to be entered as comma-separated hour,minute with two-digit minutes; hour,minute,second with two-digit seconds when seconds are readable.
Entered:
12,39
